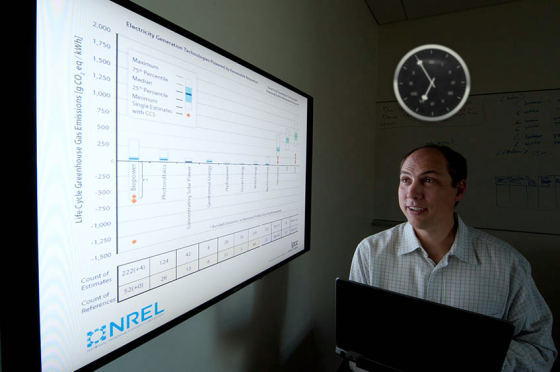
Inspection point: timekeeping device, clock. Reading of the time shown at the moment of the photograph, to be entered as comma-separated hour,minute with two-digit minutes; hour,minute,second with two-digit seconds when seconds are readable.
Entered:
6,55
